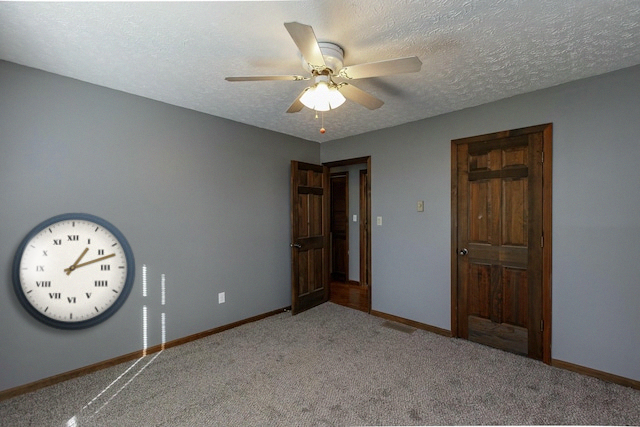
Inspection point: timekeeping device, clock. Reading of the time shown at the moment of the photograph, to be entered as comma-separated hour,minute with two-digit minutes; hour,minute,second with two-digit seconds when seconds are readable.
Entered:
1,12
